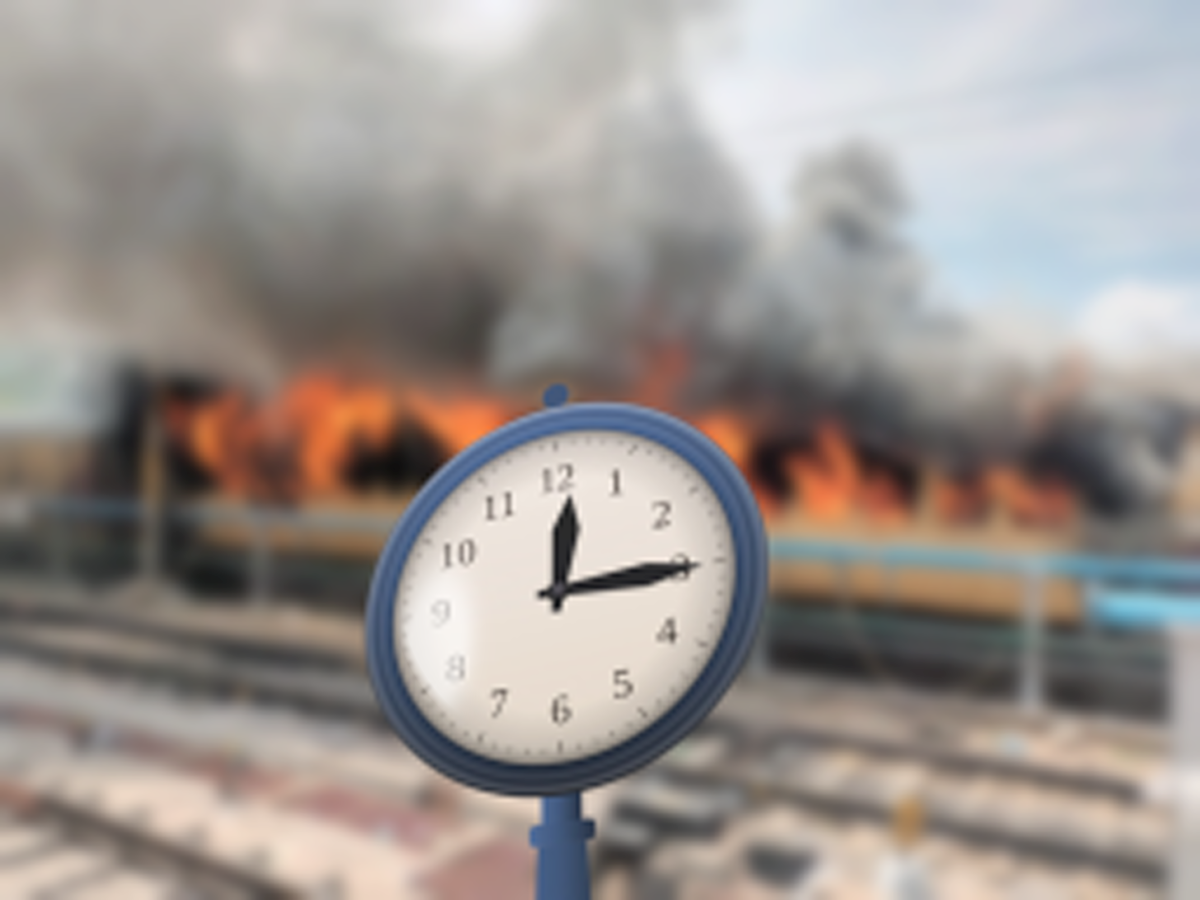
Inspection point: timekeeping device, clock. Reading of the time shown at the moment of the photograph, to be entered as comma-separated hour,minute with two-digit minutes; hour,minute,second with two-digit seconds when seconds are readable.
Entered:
12,15
